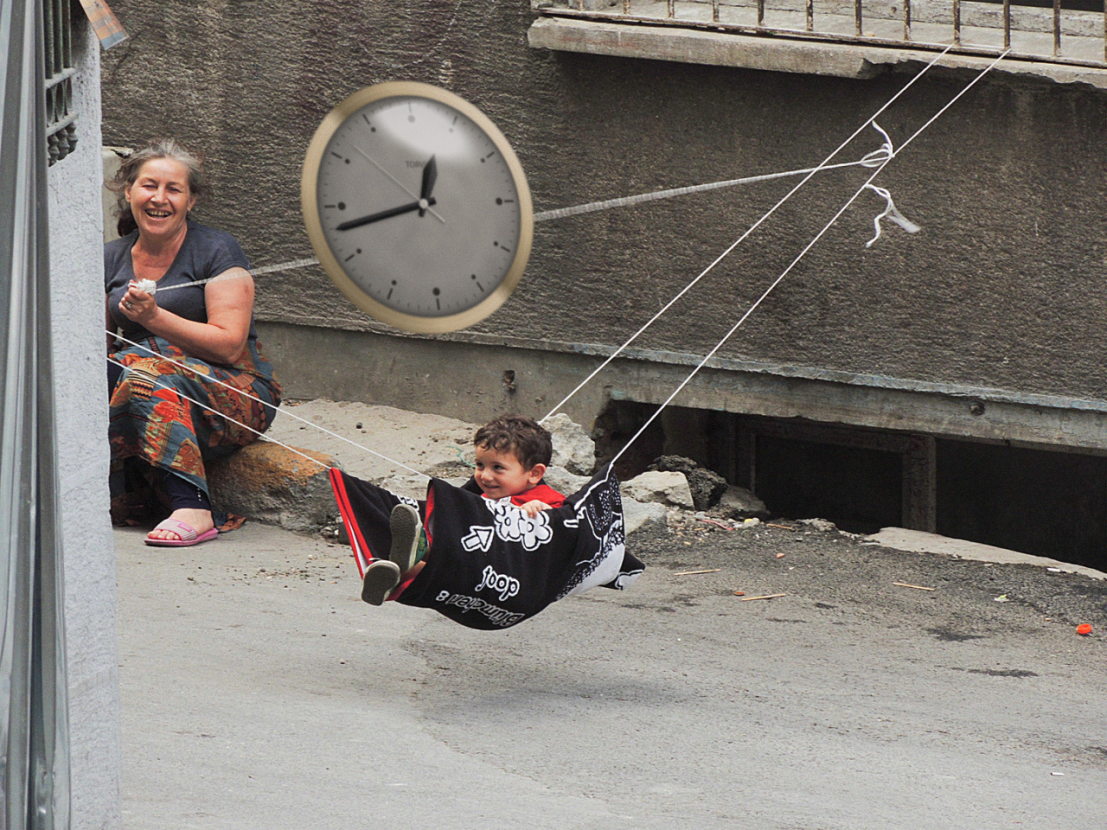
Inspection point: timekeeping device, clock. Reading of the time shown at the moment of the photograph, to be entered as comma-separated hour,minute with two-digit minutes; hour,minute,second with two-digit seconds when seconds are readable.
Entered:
12,42,52
